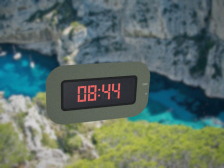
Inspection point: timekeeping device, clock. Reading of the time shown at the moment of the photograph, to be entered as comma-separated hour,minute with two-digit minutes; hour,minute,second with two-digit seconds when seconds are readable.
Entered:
8,44
